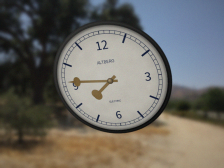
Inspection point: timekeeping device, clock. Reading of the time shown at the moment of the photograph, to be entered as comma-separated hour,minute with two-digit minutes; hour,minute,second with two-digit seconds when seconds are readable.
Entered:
7,46
